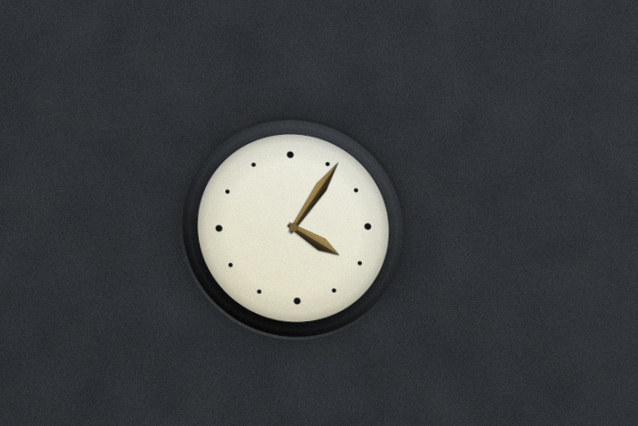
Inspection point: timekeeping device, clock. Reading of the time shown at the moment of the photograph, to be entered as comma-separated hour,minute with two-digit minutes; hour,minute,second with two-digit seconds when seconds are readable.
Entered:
4,06
